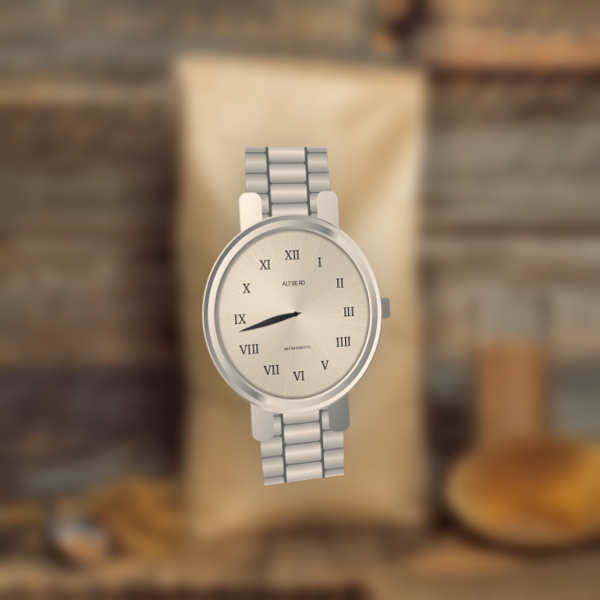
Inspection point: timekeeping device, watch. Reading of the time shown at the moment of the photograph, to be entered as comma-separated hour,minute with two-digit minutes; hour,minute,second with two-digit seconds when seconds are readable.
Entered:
8,43
